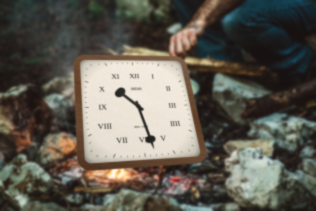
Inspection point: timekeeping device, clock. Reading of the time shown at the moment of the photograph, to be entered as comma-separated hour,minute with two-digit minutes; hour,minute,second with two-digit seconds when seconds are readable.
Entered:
10,28
